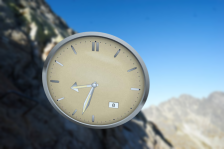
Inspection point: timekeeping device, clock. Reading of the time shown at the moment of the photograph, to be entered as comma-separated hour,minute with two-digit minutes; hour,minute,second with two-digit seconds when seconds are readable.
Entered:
8,33
